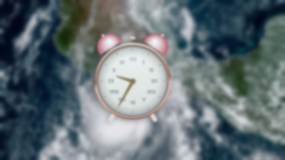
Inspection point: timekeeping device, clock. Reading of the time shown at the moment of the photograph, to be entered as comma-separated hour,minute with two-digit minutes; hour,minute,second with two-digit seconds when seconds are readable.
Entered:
9,35
